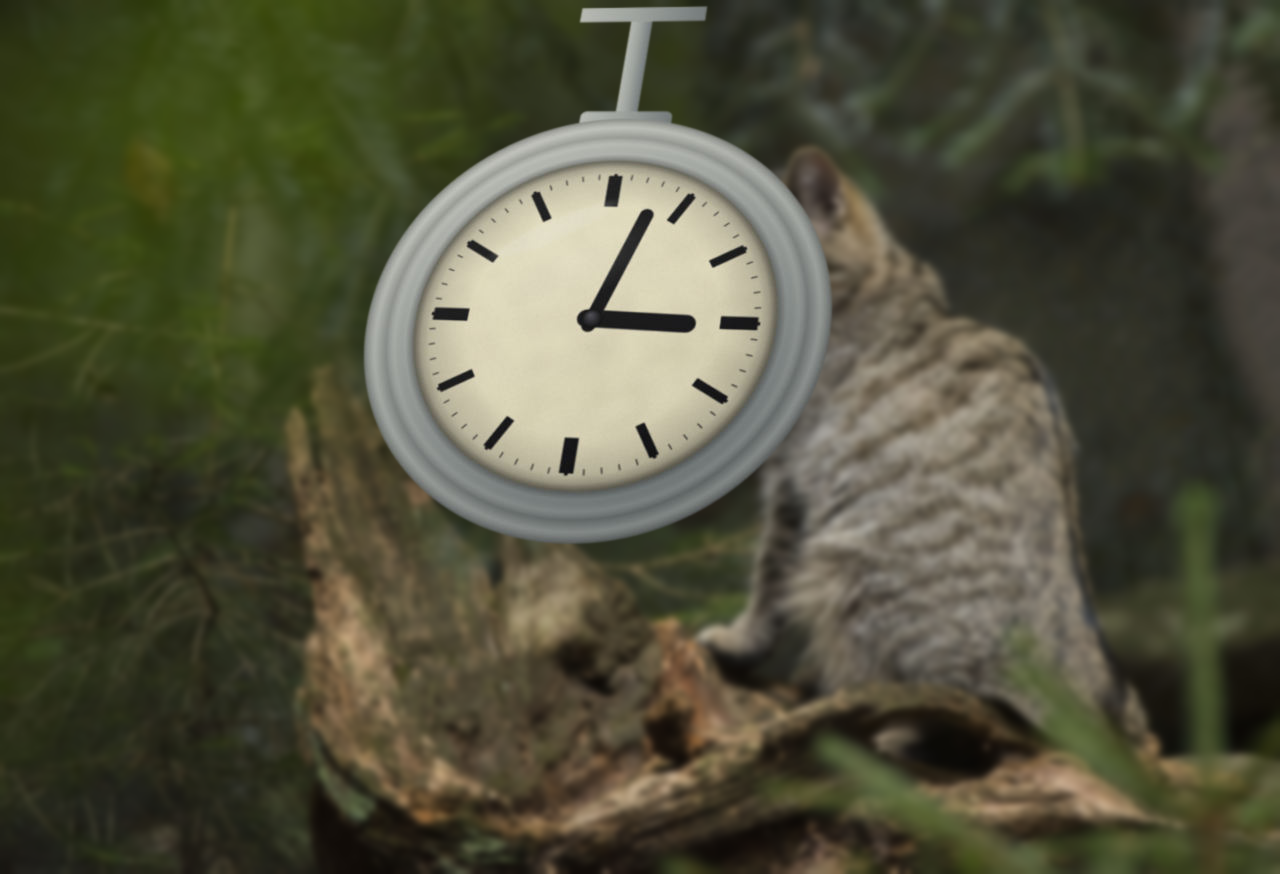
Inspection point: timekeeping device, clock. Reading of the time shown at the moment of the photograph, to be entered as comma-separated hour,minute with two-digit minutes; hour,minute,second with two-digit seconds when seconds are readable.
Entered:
3,03
